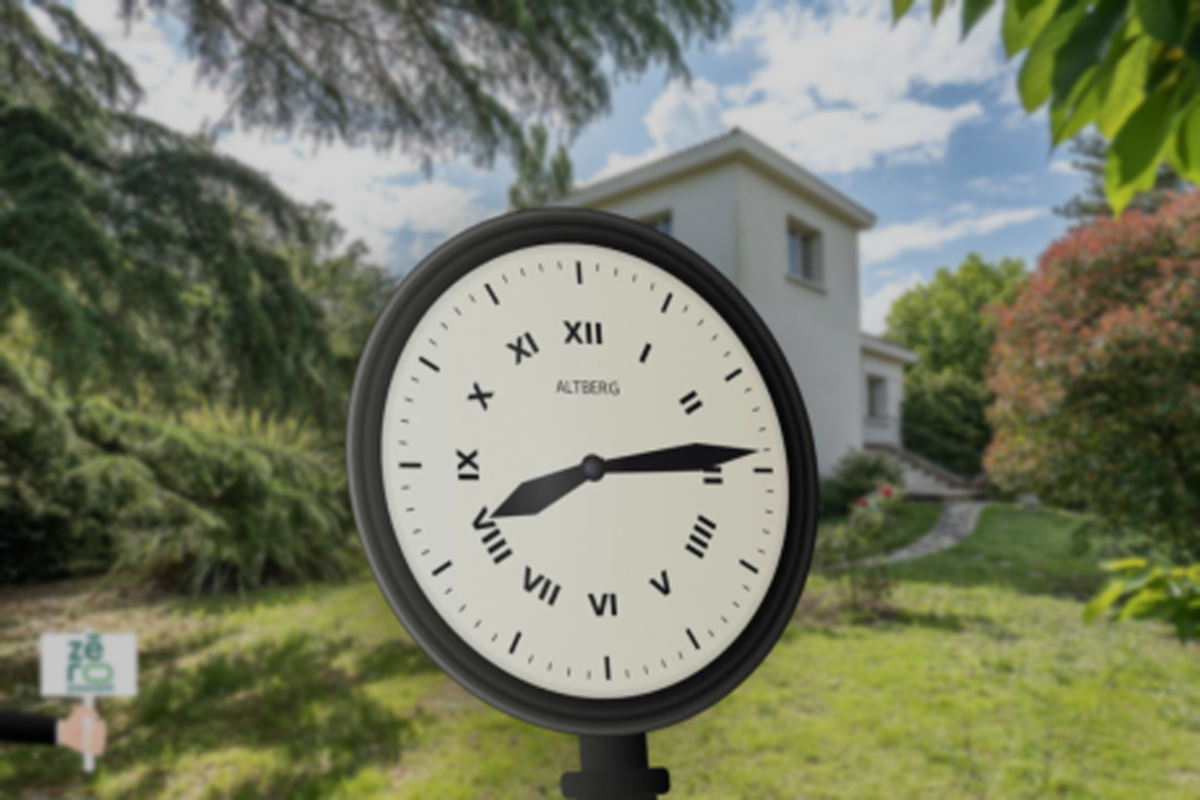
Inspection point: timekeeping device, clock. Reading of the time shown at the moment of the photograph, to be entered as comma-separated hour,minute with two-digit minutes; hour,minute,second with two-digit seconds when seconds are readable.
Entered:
8,14
